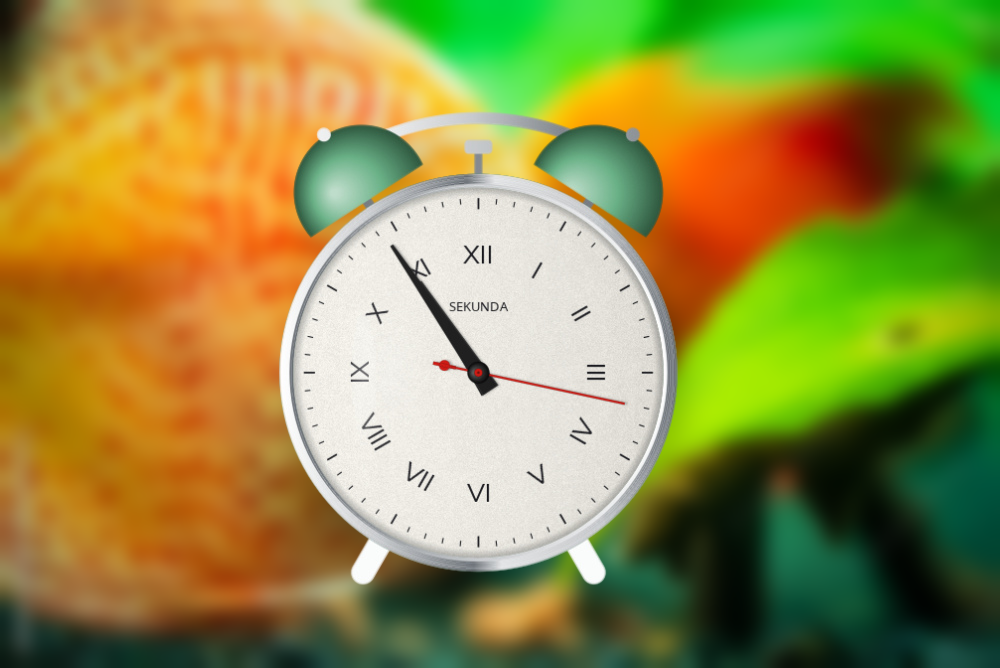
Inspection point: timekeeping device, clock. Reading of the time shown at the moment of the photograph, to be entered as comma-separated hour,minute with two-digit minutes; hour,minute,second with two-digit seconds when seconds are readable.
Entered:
10,54,17
